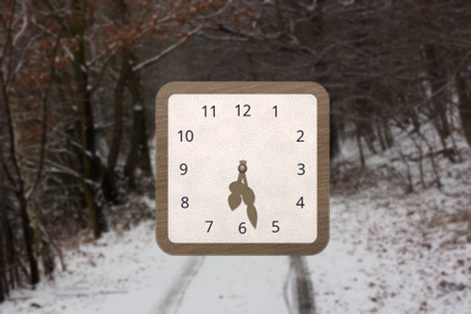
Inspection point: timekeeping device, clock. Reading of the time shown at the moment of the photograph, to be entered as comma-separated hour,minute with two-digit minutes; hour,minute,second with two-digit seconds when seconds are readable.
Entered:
6,28
